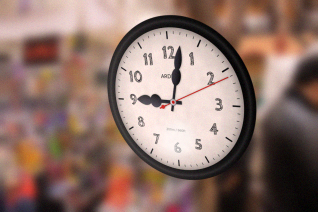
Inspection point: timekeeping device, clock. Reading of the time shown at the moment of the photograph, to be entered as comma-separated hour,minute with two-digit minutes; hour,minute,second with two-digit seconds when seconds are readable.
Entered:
9,02,11
